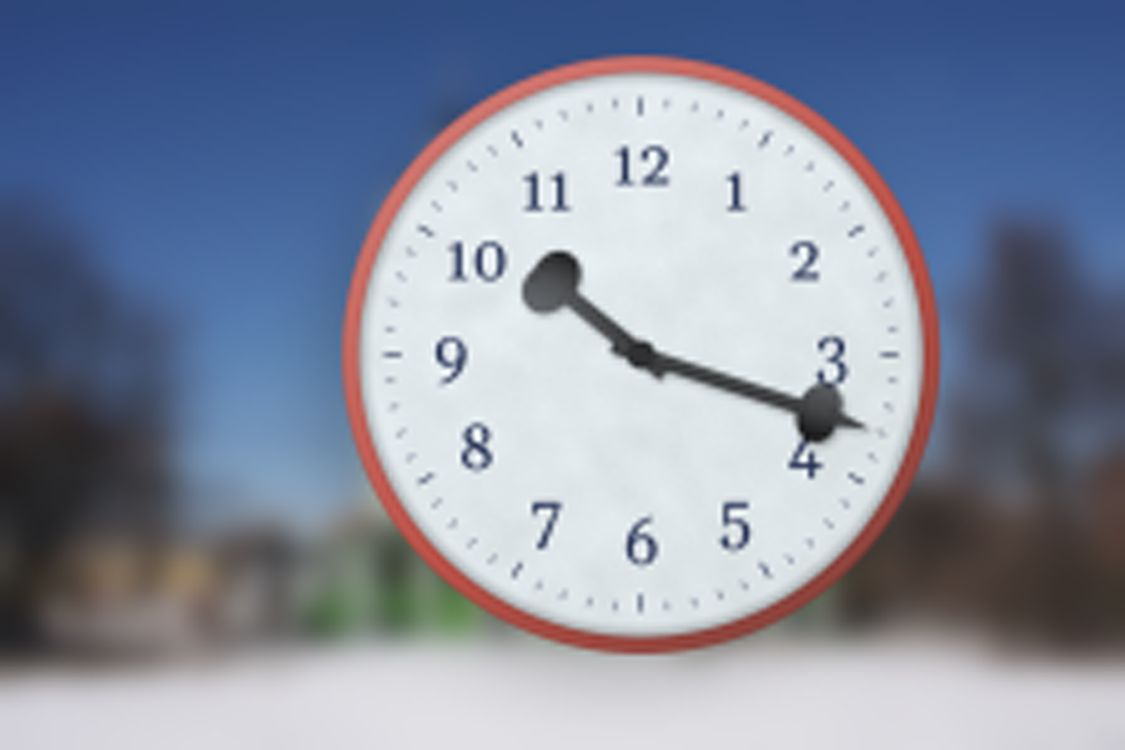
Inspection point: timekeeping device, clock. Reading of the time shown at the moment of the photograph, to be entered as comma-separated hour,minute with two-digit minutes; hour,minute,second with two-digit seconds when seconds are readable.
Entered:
10,18
